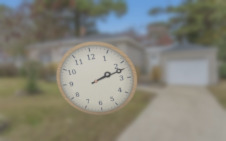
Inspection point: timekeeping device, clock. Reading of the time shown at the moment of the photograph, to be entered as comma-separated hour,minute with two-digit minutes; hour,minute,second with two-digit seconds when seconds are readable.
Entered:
2,12
